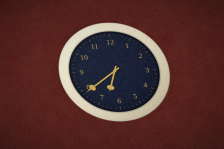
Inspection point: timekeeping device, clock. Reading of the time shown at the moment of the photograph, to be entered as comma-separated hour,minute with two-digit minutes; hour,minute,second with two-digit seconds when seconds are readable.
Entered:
6,39
